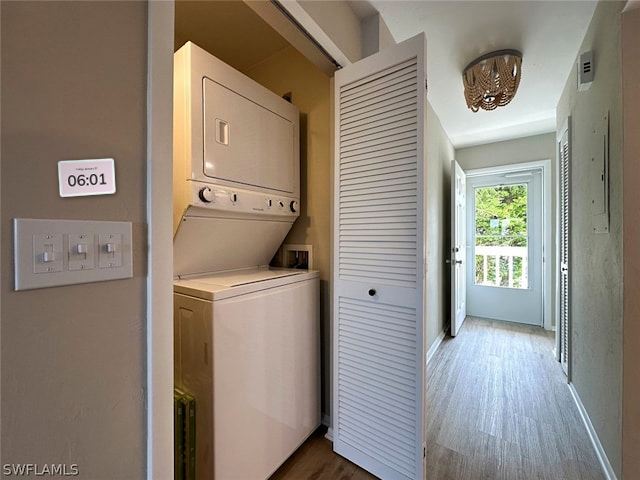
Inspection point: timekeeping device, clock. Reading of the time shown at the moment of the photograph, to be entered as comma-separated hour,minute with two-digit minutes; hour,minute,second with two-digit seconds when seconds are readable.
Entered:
6,01
